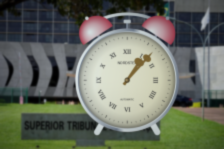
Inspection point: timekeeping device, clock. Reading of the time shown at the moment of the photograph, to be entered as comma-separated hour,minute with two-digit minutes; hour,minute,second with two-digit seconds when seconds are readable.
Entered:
1,07
